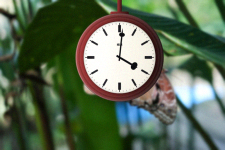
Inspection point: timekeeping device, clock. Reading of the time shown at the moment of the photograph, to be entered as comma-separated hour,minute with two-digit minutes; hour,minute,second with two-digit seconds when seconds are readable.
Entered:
4,01
